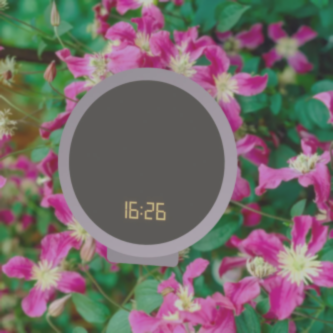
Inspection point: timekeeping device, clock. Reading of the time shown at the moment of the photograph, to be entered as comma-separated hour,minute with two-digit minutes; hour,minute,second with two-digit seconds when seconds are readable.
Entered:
16,26
